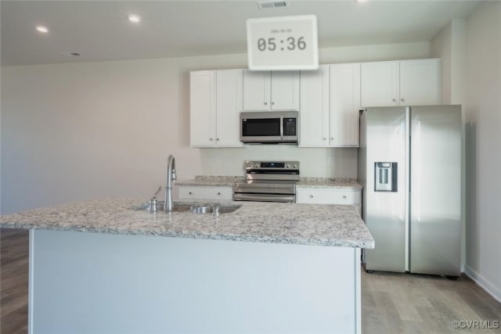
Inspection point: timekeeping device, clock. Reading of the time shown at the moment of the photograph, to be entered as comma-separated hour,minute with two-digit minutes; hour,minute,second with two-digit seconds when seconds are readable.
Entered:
5,36
